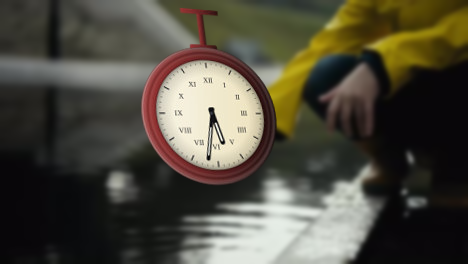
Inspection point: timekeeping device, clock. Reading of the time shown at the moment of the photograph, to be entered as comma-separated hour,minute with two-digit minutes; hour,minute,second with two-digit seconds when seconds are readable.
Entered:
5,32
